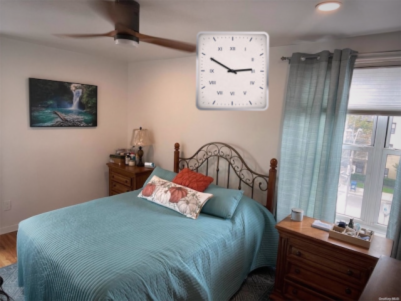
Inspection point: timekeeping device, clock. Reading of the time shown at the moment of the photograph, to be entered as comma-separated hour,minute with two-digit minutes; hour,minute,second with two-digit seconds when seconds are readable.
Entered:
2,50
